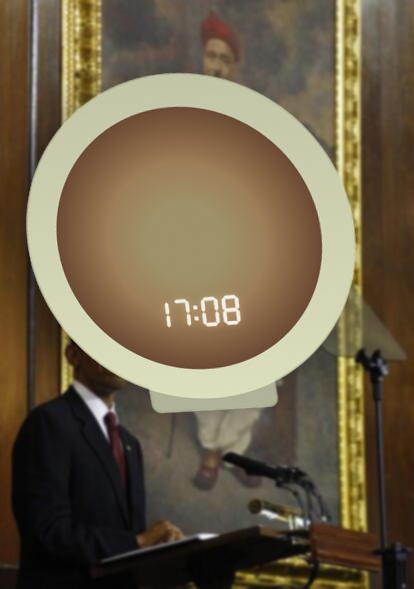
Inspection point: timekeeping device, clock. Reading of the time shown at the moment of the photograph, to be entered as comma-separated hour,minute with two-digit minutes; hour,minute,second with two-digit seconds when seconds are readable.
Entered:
17,08
